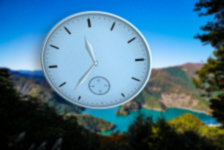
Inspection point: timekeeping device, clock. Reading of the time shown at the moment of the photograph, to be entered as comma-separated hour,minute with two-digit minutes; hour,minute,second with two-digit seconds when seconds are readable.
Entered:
11,37
